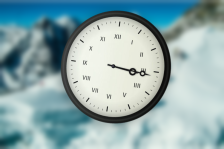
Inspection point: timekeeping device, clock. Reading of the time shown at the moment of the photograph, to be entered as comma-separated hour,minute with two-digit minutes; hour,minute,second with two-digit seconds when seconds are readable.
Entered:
3,16
